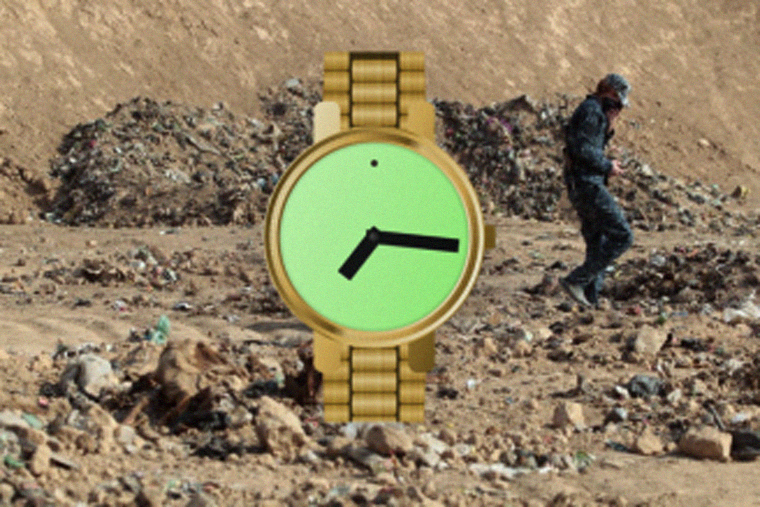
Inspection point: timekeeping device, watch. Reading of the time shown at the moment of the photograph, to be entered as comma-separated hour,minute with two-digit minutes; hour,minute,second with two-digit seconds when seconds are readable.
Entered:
7,16
